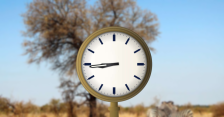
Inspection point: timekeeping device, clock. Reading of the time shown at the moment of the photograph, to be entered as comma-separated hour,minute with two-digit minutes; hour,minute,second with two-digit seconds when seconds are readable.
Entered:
8,44
